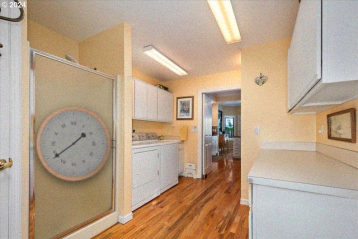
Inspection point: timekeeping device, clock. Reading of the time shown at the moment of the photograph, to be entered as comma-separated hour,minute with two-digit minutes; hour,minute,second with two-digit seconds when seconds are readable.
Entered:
1,39
